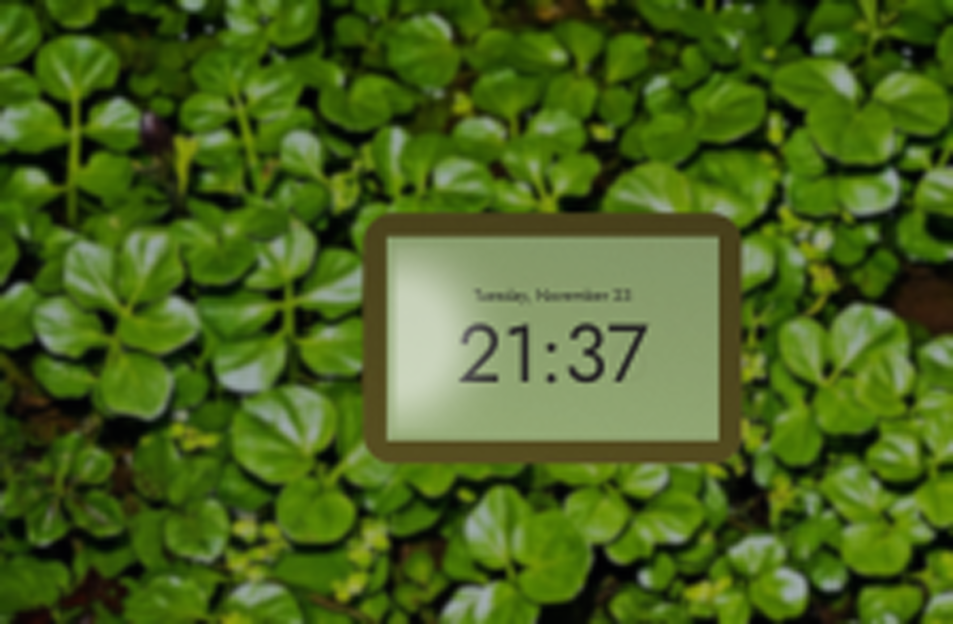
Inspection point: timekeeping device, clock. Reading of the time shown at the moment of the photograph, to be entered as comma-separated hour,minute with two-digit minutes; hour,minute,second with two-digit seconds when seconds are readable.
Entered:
21,37
